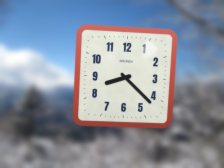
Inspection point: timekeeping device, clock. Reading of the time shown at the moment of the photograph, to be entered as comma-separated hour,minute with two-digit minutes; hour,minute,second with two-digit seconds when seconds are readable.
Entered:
8,22
